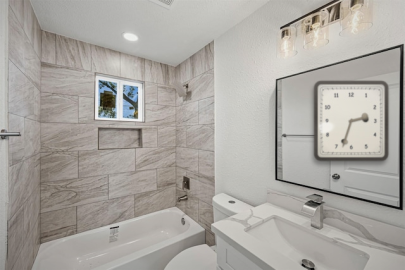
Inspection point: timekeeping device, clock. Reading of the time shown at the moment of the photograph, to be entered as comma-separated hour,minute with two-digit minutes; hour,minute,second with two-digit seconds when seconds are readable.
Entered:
2,33
